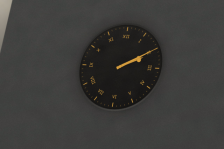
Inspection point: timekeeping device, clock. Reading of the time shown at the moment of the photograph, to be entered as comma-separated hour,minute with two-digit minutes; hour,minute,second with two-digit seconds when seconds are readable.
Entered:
2,10
